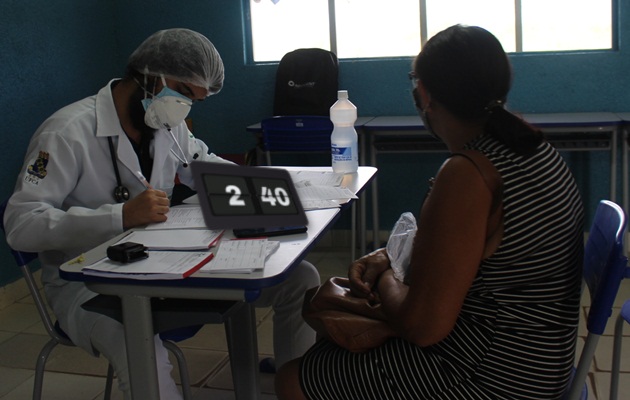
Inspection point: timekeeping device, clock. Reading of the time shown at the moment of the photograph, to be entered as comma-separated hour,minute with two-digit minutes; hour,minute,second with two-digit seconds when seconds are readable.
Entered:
2,40
